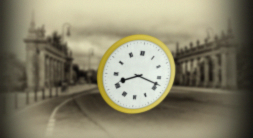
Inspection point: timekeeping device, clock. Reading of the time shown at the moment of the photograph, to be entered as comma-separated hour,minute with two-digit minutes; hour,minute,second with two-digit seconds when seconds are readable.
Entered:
8,18
